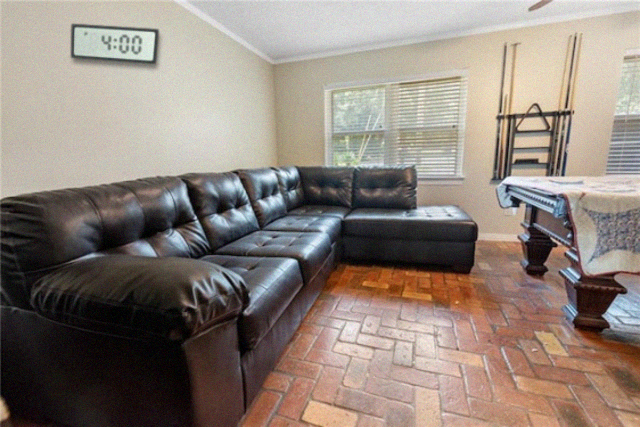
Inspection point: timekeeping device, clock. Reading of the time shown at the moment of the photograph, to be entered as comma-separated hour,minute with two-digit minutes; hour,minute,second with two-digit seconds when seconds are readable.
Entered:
4,00
